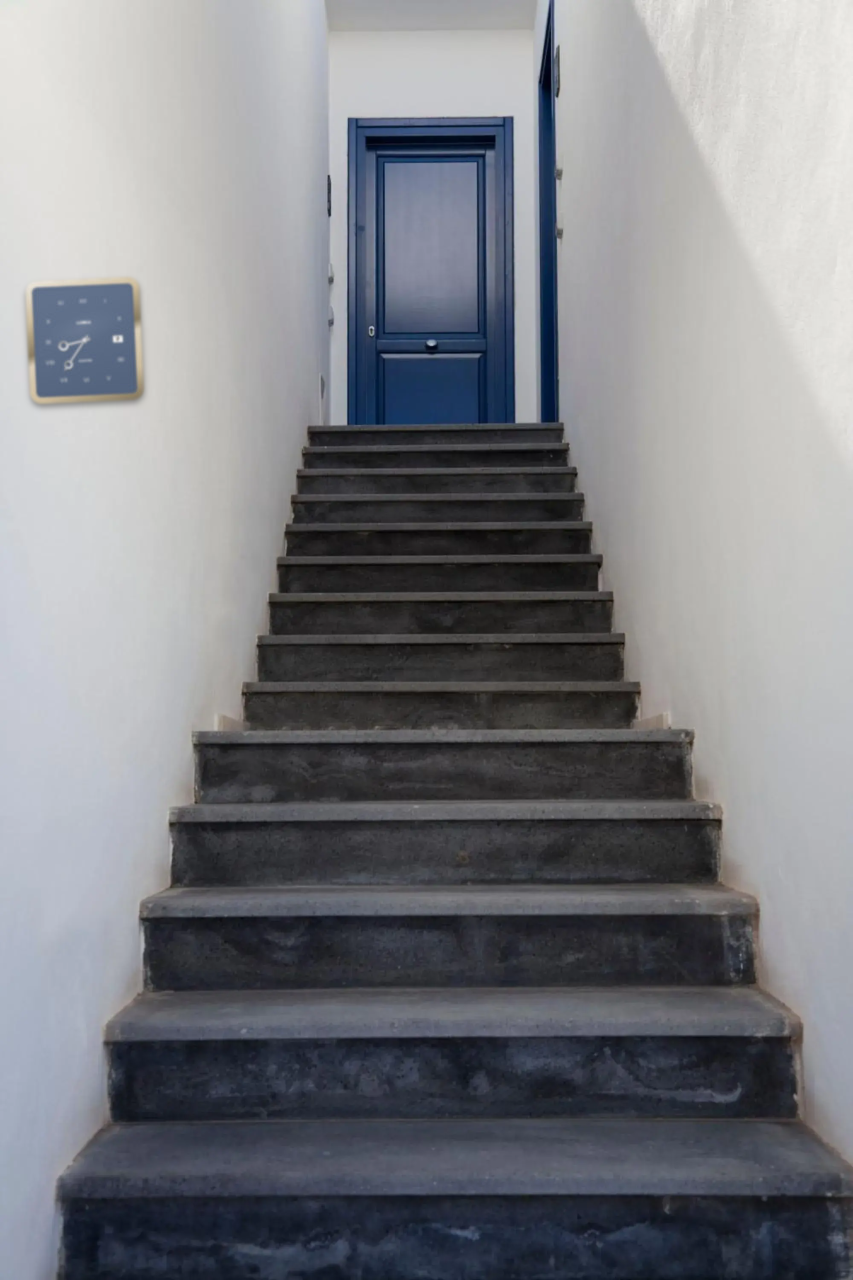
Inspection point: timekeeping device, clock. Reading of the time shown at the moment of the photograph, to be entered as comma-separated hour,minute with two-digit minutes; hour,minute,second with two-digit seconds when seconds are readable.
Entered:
8,36
